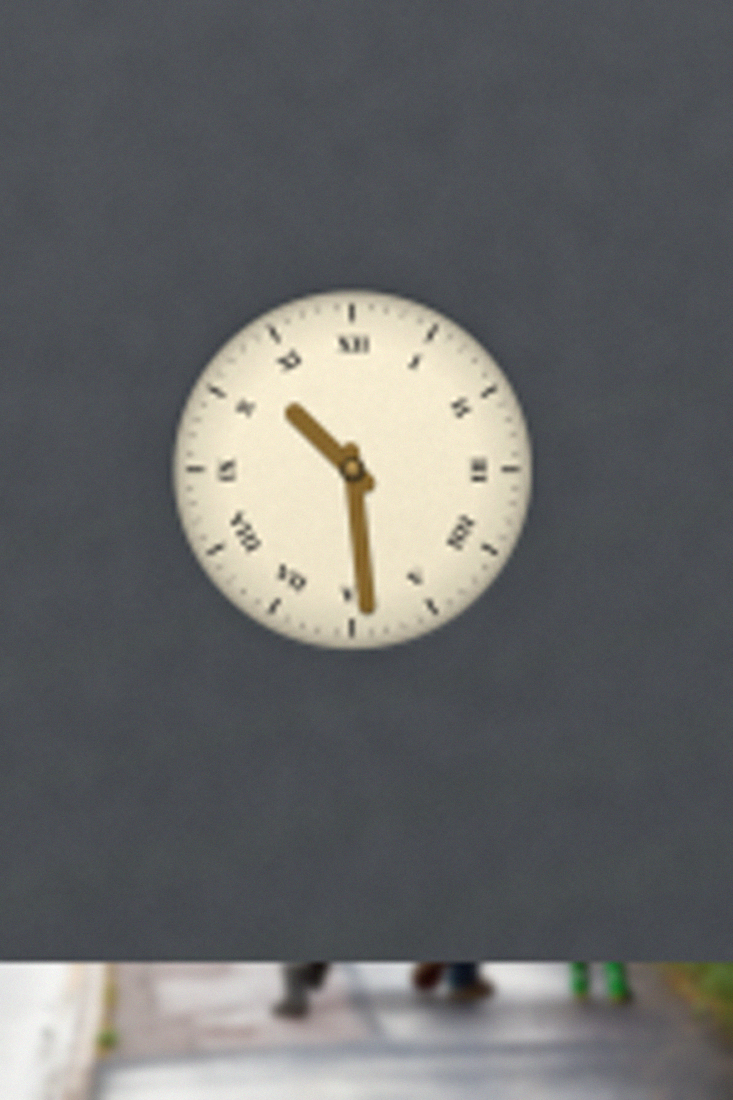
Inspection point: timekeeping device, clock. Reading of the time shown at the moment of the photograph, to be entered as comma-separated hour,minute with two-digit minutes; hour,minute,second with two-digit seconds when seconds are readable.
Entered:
10,29
